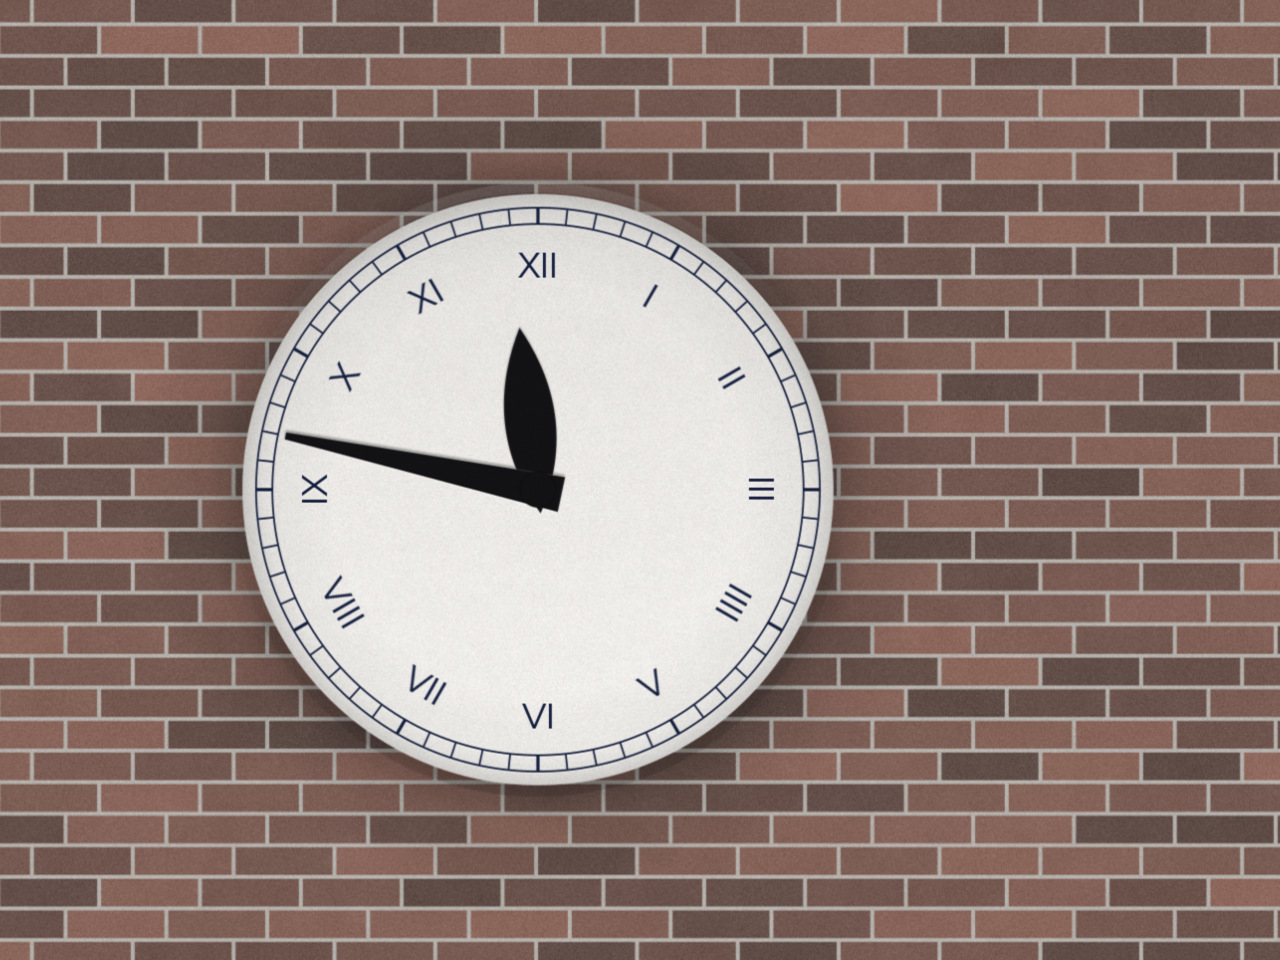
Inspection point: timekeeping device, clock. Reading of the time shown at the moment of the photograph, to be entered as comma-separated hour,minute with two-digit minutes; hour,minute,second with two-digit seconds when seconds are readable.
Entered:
11,47
